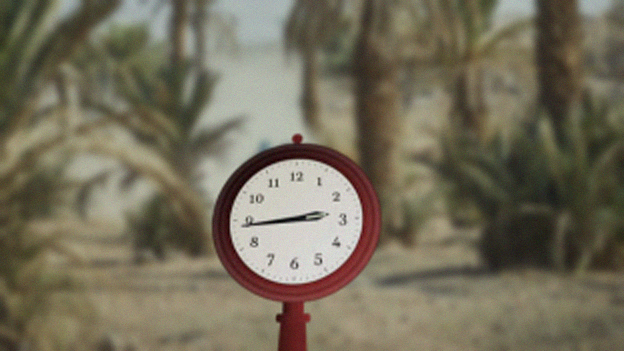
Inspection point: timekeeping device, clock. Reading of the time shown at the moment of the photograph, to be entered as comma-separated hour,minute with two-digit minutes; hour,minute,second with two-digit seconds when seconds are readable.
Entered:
2,44
